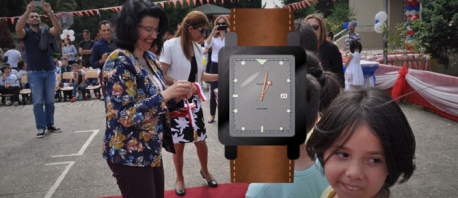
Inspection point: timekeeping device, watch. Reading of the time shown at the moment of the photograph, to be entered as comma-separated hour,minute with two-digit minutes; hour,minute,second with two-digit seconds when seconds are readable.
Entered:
1,02
